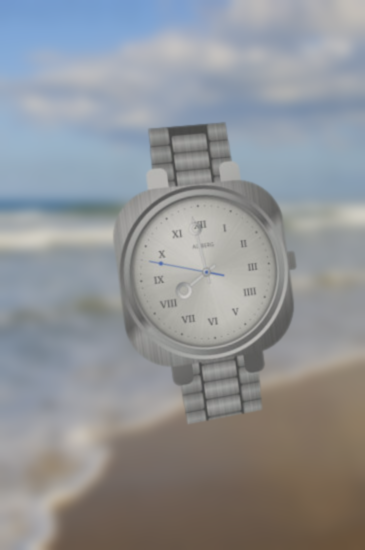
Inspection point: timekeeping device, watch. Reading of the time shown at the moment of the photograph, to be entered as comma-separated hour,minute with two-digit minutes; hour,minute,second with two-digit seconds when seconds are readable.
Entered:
7,58,48
